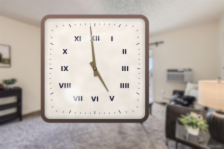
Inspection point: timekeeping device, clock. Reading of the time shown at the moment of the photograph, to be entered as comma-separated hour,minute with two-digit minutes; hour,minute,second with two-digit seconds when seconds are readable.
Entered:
4,59
